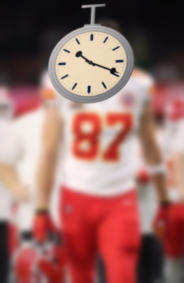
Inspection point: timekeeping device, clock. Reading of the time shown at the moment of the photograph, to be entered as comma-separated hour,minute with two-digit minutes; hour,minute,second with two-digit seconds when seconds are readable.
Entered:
10,19
